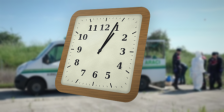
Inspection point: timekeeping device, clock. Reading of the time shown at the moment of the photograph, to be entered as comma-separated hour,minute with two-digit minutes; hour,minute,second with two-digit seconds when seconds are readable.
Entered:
1,04
